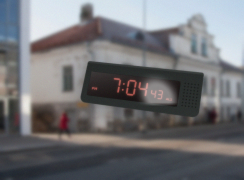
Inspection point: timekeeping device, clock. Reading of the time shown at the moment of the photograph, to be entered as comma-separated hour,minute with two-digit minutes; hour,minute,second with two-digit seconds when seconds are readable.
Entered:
7,04,43
